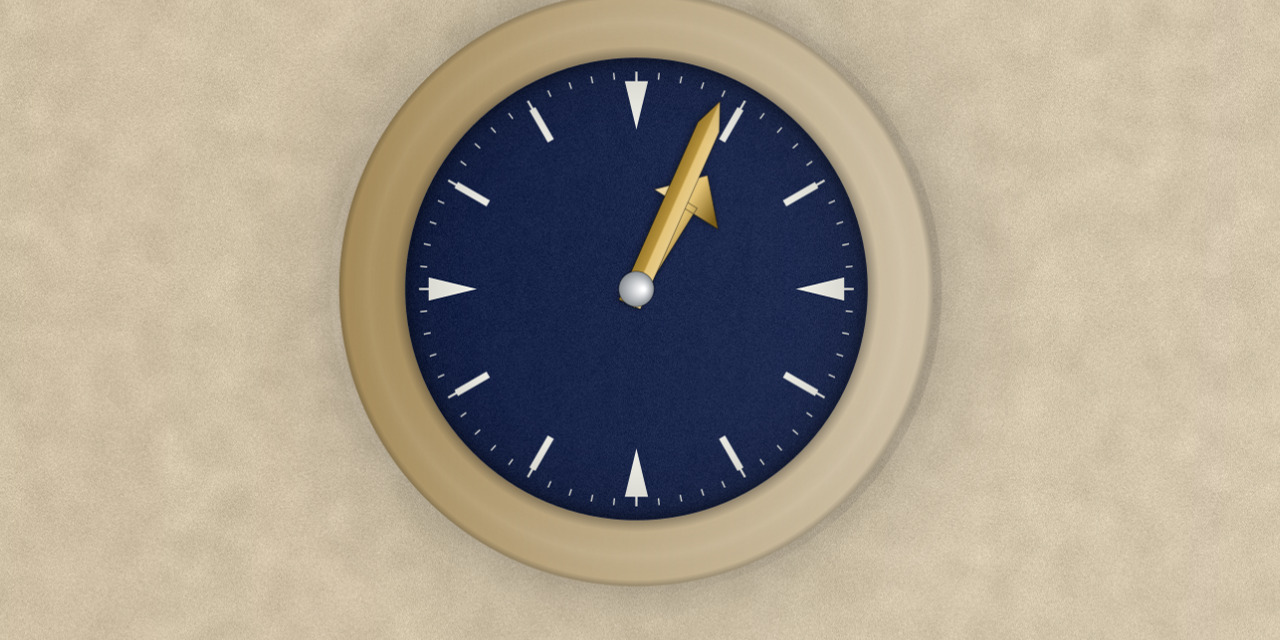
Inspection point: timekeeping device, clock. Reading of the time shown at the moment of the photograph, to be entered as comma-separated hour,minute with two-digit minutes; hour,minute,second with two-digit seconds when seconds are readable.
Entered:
1,04
